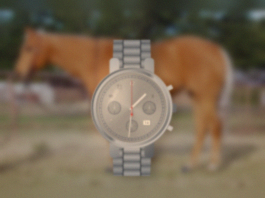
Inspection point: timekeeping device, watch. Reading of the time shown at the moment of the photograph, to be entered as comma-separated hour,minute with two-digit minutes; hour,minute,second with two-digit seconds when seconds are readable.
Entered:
1,31
